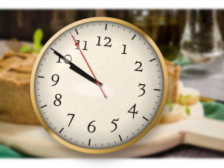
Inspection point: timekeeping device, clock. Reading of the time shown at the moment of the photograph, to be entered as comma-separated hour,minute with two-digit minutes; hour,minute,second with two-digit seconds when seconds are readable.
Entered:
9,49,54
